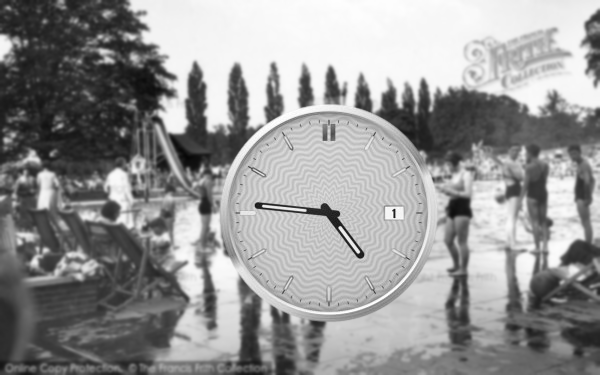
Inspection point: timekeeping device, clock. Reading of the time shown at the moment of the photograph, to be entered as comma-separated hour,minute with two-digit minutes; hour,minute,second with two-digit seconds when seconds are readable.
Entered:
4,46
